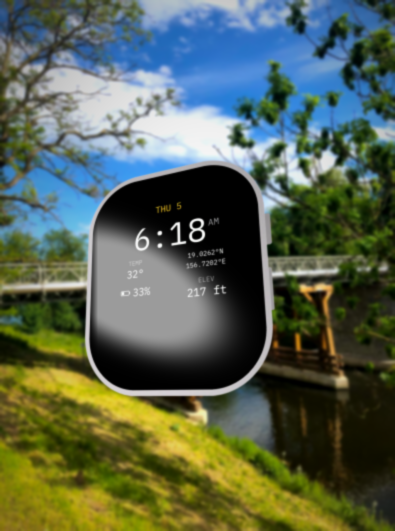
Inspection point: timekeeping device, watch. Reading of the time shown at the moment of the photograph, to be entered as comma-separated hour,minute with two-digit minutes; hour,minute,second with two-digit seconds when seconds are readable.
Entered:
6,18
